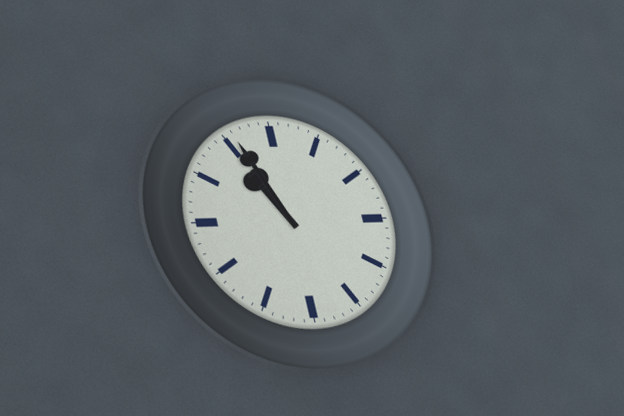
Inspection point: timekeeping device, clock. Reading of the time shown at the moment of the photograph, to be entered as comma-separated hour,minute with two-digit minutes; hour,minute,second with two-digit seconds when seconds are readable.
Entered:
10,56
